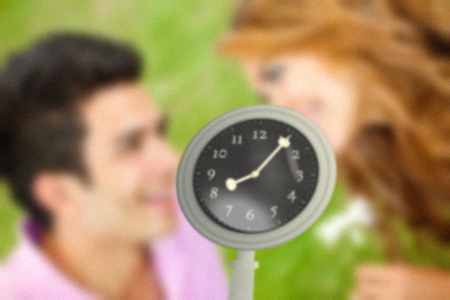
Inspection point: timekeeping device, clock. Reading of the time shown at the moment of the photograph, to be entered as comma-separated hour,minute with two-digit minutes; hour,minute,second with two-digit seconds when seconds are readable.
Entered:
8,06
